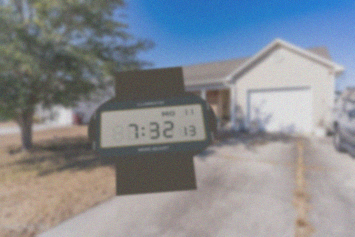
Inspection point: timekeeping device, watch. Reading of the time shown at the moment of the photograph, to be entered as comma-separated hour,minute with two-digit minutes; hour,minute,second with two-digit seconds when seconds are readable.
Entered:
7,32,13
